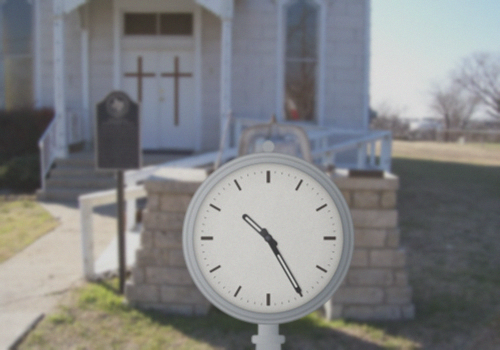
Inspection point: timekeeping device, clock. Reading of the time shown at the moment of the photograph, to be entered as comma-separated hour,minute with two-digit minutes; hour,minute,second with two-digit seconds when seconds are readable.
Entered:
10,25
